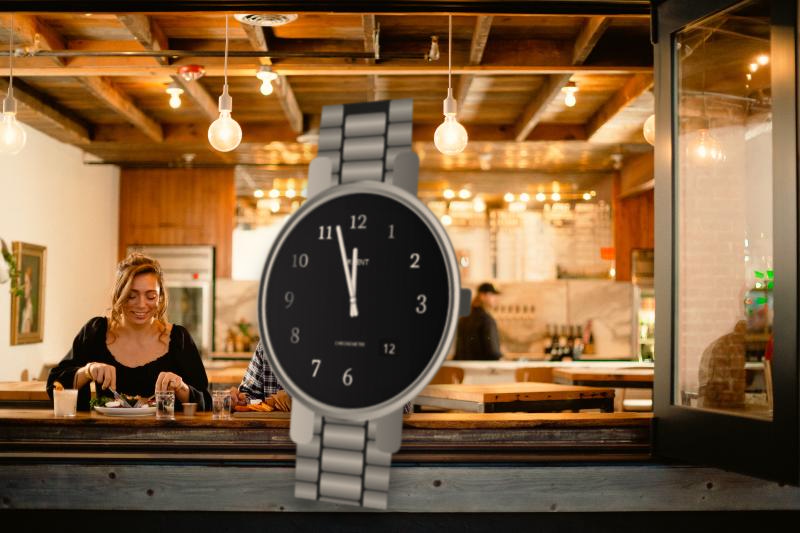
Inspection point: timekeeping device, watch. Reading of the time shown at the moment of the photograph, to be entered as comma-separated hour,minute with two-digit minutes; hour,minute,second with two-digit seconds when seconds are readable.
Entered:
11,57
